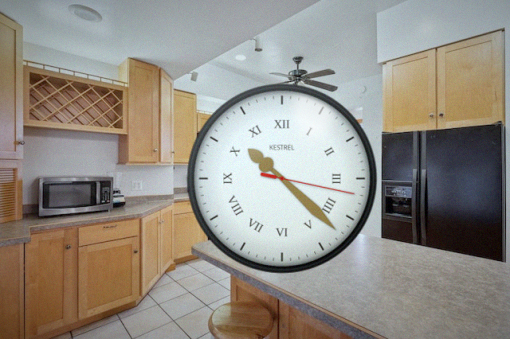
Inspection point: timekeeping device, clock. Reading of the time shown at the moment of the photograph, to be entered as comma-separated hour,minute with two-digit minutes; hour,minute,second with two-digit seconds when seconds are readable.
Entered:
10,22,17
